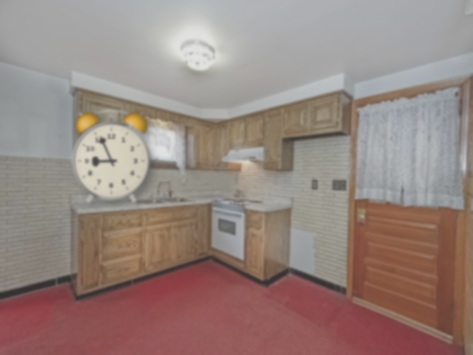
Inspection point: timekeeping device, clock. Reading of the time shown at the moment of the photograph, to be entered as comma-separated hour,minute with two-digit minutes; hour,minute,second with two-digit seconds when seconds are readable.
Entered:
8,56
